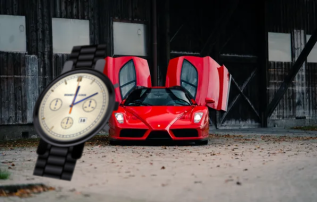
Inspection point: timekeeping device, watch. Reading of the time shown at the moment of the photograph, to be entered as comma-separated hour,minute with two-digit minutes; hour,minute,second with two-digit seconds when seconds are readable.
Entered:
12,10
